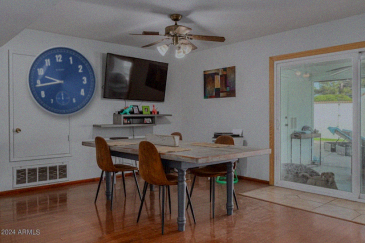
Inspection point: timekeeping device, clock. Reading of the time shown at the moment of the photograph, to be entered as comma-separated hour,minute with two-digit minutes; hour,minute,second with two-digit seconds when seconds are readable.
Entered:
9,44
